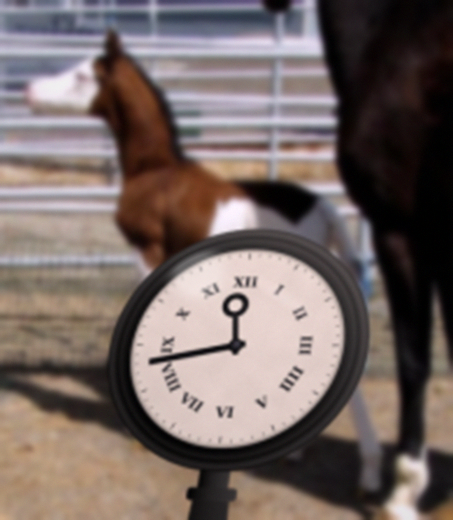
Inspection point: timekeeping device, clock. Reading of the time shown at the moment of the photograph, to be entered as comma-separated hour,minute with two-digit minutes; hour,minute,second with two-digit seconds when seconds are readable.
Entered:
11,43
